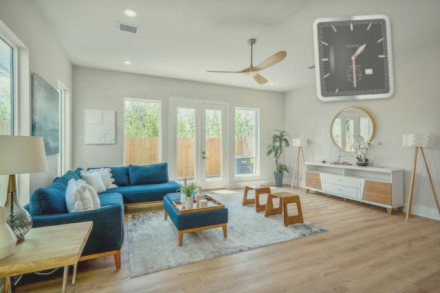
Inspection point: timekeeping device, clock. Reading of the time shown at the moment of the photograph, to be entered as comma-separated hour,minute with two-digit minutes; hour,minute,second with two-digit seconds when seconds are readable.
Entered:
1,30
